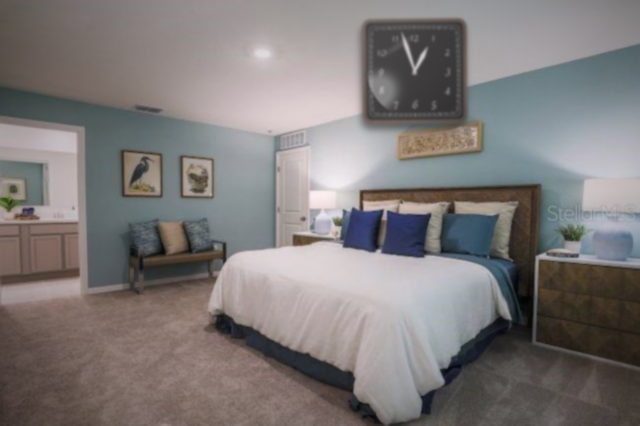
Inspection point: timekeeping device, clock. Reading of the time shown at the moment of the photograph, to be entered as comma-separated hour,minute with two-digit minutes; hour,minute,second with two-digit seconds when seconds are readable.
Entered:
12,57
